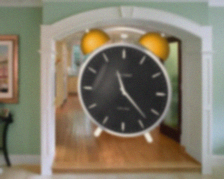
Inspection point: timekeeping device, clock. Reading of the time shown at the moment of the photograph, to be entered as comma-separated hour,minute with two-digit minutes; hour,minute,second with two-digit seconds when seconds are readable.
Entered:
11,23
